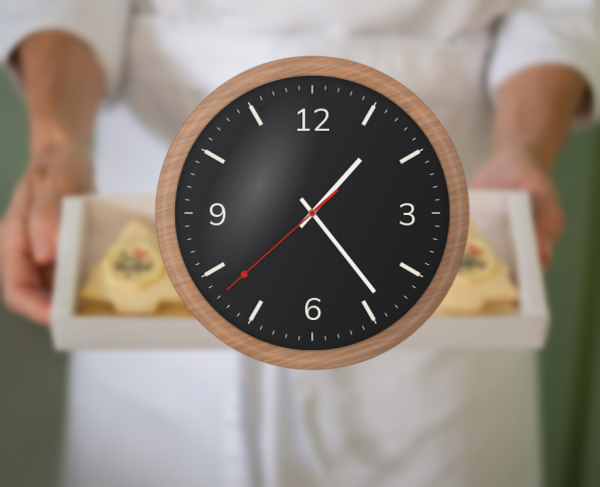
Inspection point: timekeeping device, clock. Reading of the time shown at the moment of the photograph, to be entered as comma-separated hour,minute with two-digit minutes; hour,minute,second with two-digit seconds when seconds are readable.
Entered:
1,23,38
